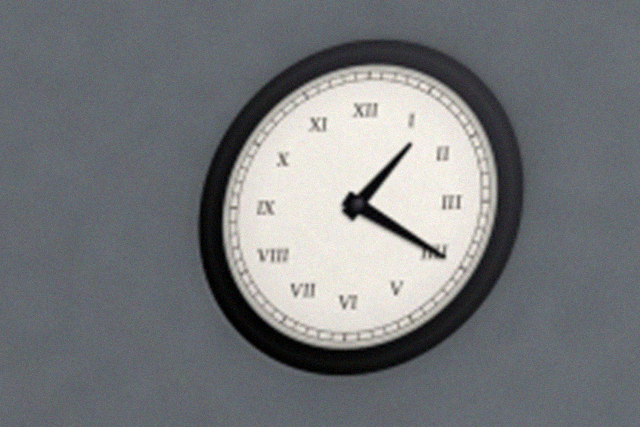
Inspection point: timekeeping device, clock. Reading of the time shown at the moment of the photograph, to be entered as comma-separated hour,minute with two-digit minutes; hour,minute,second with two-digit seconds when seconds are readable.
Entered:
1,20
